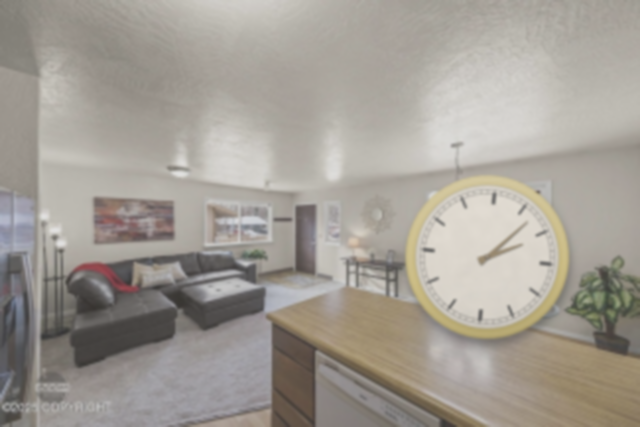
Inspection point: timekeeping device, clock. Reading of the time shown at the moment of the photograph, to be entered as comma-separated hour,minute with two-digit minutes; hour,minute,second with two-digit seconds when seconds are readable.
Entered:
2,07
